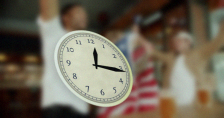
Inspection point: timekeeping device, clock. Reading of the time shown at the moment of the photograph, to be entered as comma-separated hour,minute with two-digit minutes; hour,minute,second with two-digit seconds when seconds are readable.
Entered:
12,16
